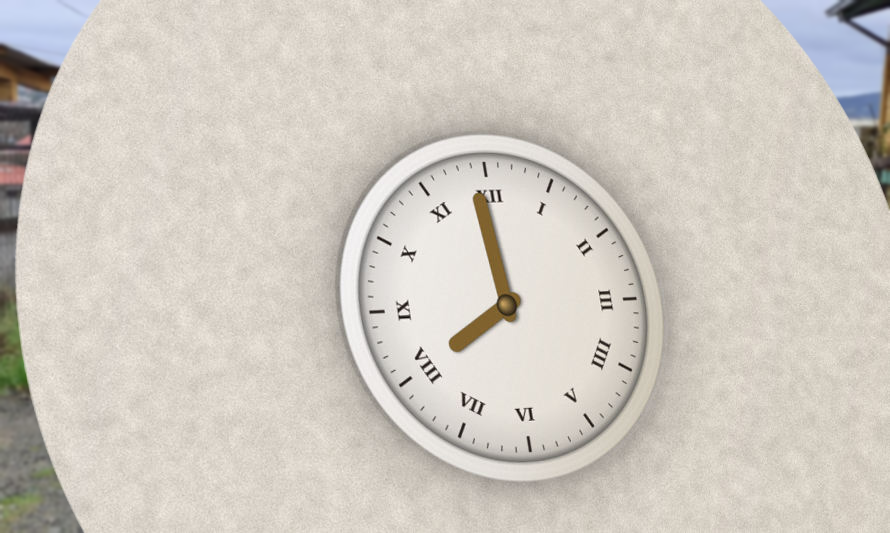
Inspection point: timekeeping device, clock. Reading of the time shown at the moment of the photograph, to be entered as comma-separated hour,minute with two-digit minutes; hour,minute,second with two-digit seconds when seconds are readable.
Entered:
7,59
